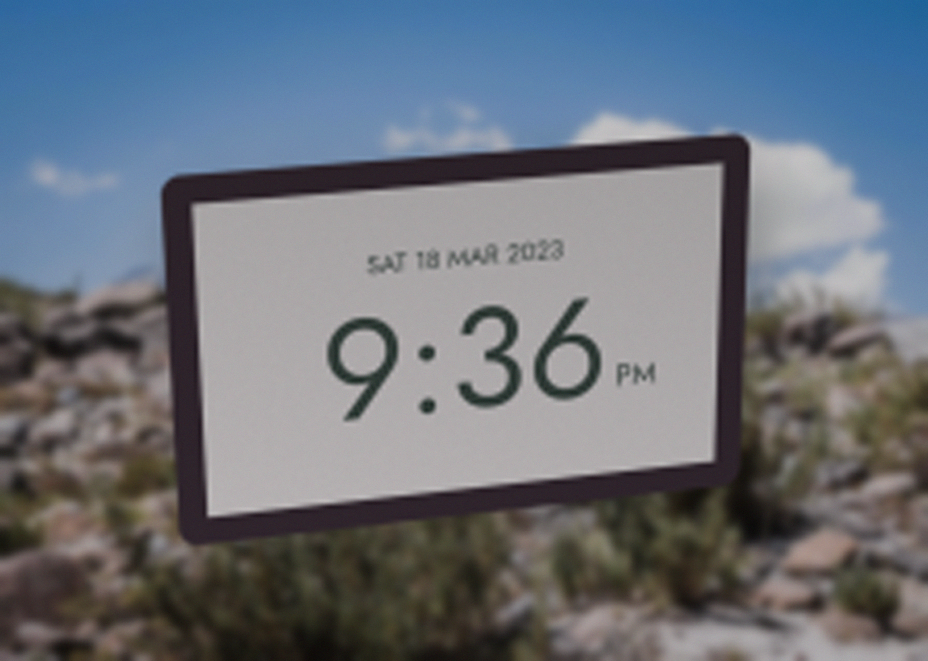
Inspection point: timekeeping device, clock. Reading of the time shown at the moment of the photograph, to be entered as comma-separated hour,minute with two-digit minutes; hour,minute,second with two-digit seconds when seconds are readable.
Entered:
9,36
